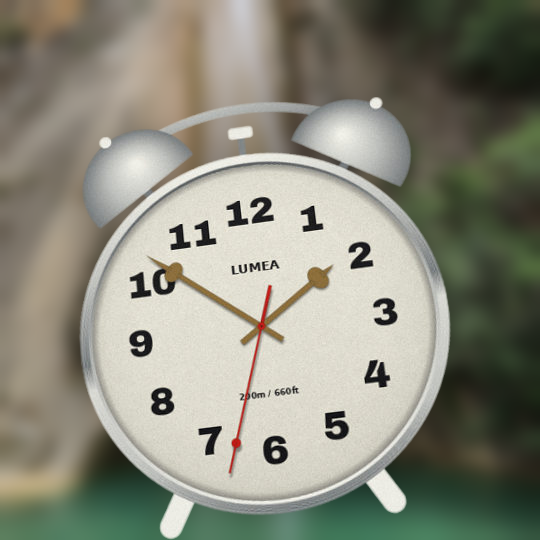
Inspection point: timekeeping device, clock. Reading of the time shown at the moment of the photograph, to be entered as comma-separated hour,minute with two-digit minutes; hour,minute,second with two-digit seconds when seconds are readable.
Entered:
1,51,33
